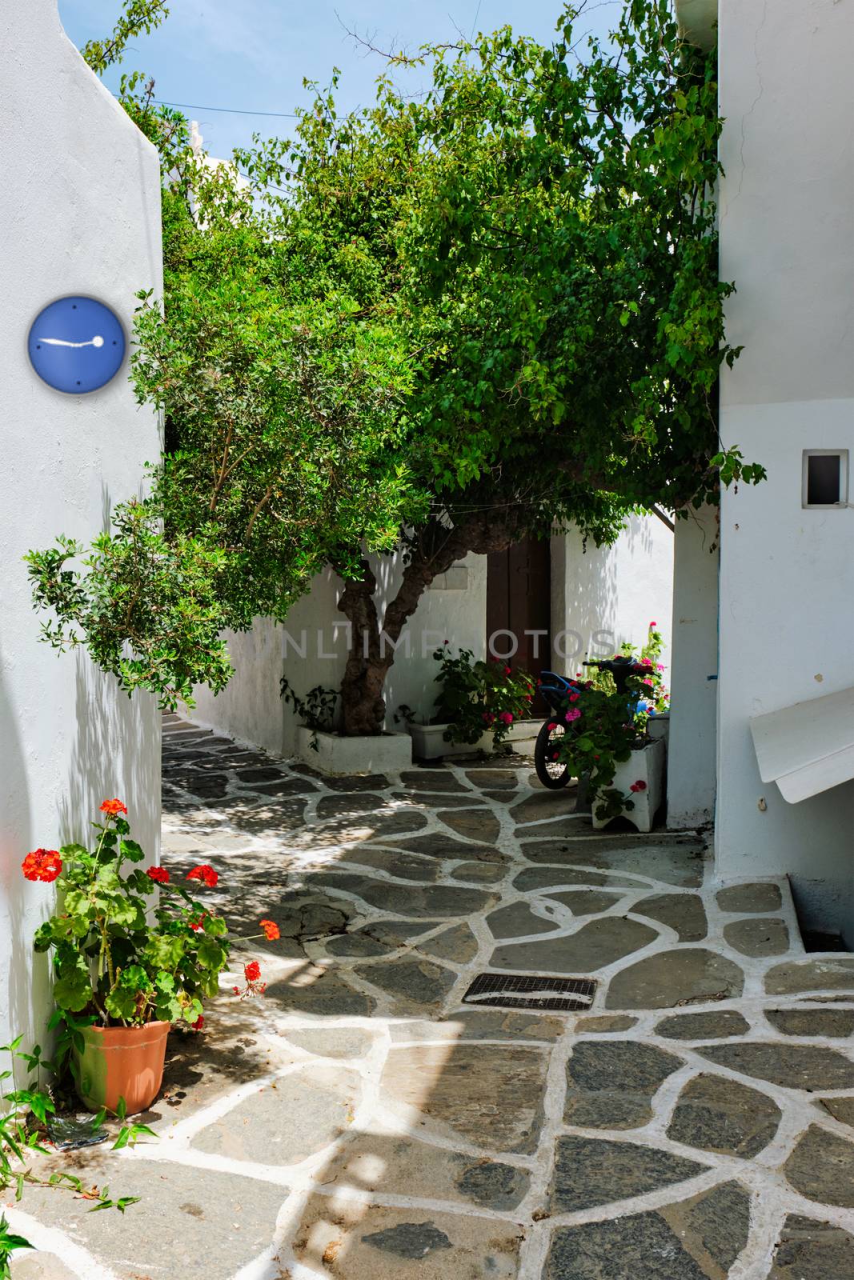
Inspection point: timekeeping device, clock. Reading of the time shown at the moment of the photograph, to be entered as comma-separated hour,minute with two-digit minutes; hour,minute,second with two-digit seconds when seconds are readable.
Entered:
2,47
